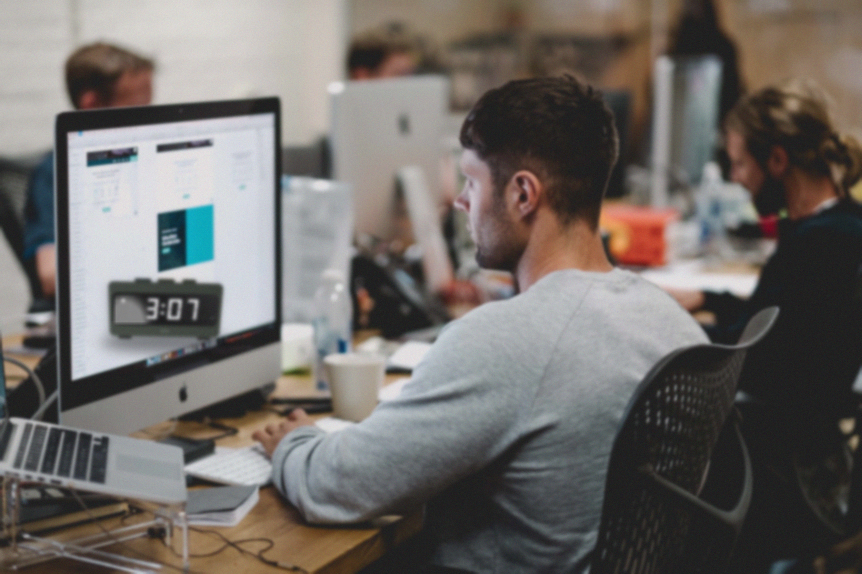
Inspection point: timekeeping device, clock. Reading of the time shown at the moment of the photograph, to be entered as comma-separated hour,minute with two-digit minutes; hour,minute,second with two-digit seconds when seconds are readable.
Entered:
3,07
